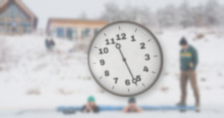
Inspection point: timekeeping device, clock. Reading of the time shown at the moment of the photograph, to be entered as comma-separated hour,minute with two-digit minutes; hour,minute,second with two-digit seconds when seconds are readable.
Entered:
11,27
